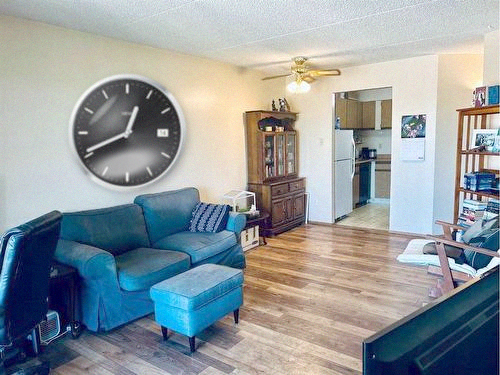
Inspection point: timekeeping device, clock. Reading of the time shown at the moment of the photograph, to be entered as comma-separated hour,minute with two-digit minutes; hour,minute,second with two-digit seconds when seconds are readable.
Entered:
12,41
